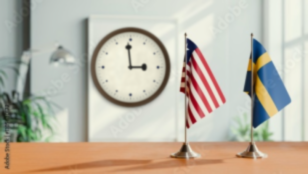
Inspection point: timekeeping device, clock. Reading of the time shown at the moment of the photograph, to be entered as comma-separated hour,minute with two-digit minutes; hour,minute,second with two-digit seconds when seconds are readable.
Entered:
2,59
